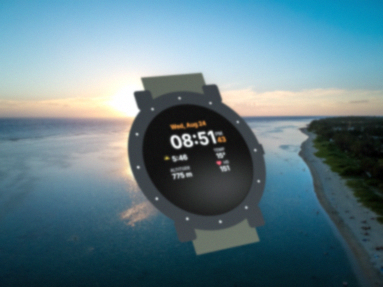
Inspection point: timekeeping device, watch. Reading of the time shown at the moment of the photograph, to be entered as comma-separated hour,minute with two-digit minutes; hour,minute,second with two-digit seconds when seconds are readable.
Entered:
8,51
